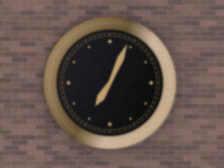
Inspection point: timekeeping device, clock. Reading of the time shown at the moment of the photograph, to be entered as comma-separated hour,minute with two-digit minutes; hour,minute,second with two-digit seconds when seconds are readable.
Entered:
7,04
